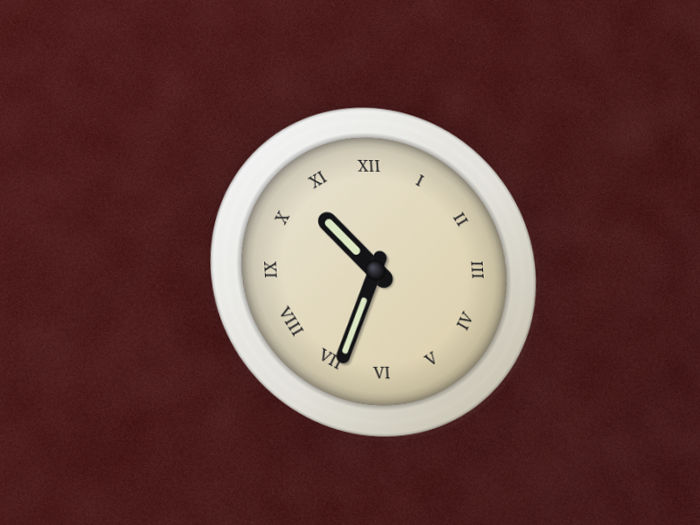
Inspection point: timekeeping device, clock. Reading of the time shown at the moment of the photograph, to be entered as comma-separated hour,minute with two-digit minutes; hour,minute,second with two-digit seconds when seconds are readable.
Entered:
10,34
